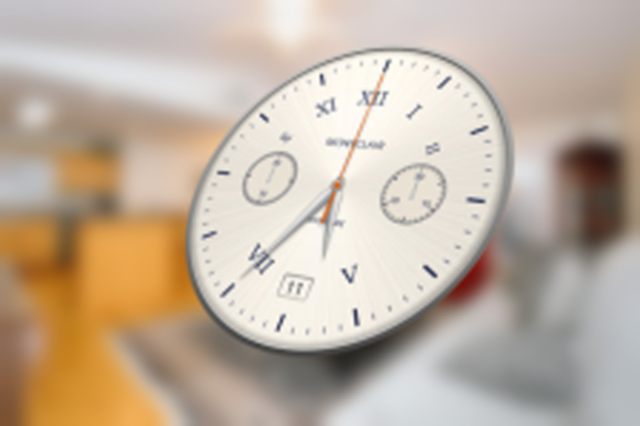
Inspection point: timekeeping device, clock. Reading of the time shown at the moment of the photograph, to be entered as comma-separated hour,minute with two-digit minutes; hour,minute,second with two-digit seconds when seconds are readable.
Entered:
5,35
